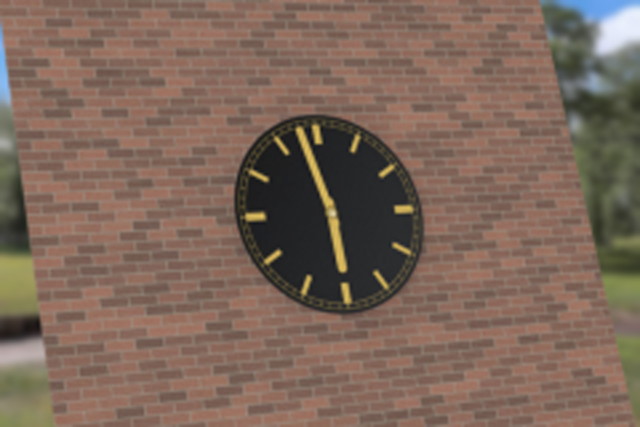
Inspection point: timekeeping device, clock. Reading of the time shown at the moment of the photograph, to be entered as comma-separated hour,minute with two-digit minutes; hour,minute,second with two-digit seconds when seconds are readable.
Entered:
5,58
